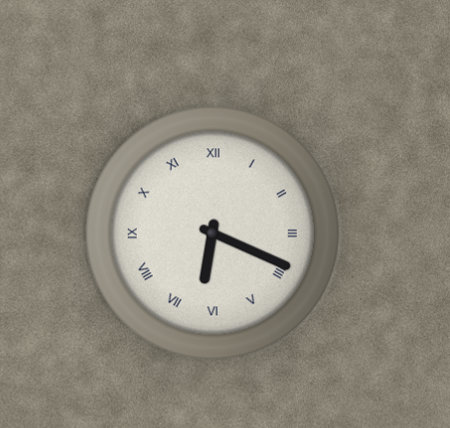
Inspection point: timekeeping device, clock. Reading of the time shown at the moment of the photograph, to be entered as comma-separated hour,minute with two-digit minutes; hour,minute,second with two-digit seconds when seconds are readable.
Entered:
6,19
